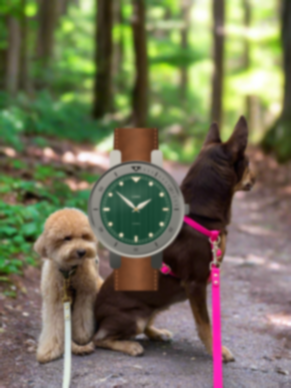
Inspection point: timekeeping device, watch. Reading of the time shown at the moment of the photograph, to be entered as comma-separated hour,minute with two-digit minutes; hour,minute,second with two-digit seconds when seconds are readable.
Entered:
1,52
